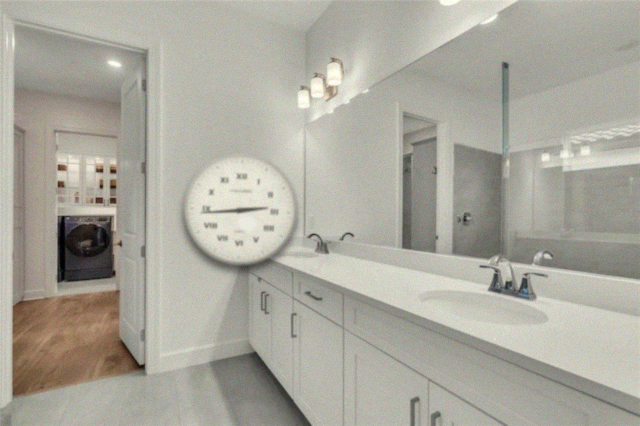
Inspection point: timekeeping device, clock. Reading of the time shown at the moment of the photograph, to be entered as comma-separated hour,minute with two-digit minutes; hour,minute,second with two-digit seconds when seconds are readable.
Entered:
2,44
